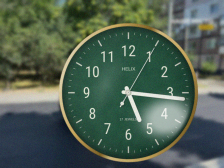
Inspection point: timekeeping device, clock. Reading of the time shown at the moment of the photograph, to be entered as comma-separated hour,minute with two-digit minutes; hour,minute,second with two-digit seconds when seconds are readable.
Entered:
5,16,05
